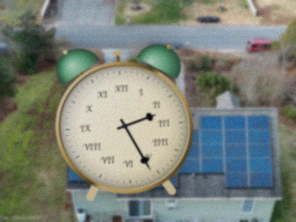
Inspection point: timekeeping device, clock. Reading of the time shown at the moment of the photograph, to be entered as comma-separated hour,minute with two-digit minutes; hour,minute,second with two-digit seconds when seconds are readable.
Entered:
2,26
